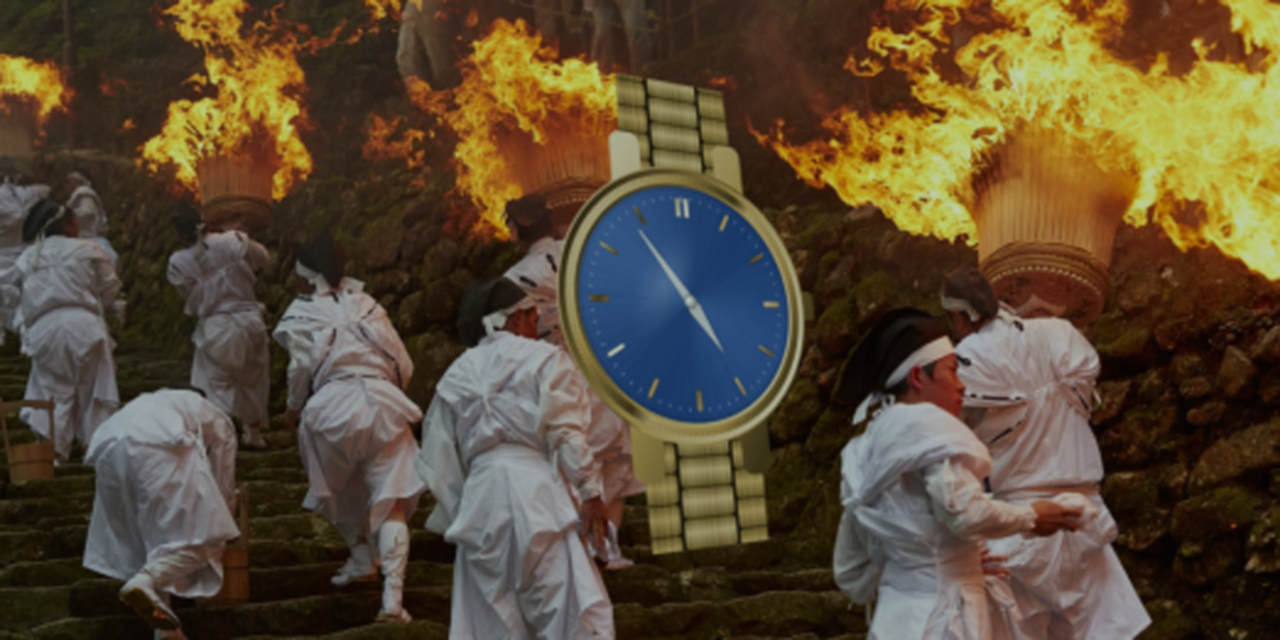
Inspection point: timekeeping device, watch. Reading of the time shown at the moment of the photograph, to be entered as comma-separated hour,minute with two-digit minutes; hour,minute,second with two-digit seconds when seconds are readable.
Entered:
4,54
